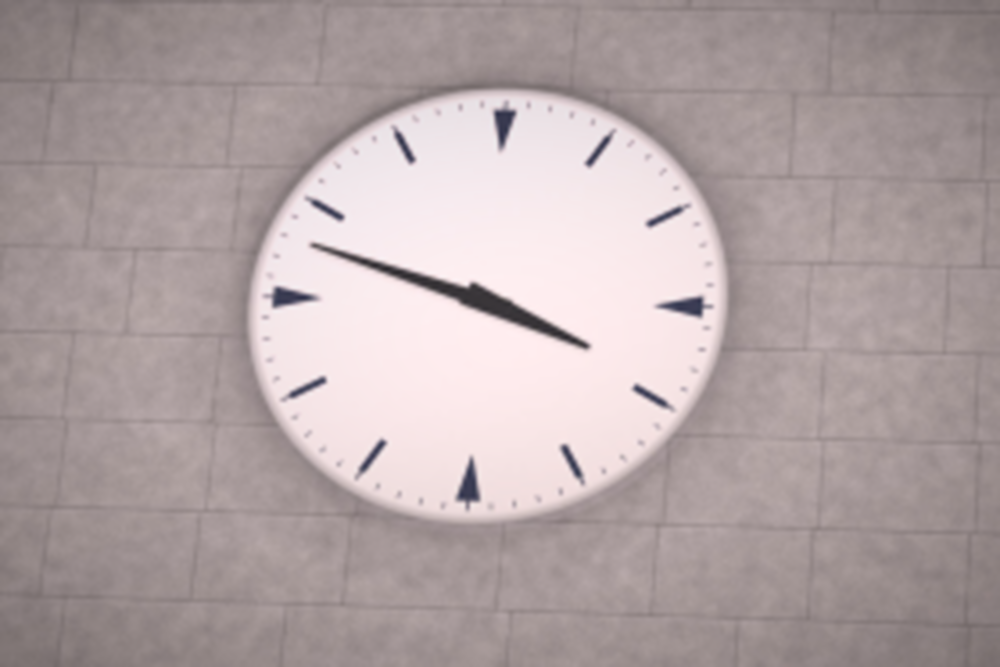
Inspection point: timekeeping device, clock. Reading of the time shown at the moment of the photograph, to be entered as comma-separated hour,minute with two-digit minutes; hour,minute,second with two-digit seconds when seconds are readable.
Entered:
3,48
